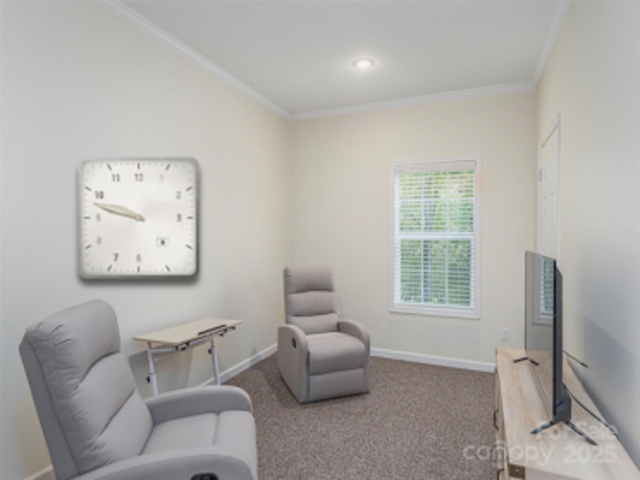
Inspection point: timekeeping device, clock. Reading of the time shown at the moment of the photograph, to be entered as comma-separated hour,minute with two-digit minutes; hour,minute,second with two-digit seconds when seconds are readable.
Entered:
9,48
